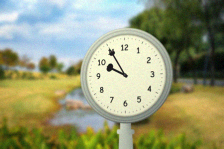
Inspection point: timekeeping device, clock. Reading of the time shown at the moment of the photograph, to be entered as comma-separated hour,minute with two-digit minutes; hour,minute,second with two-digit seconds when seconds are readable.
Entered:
9,55
